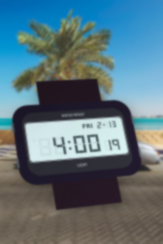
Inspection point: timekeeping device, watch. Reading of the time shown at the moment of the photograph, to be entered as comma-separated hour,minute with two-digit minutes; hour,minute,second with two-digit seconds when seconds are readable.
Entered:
4,00,19
